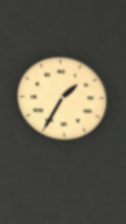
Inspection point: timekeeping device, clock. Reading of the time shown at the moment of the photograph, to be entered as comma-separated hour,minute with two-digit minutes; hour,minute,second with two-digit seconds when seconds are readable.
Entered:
1,35
